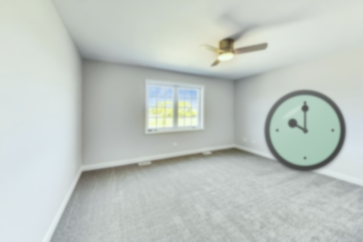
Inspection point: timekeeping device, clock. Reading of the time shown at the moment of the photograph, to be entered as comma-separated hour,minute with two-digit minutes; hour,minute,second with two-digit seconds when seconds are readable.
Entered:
10,00
